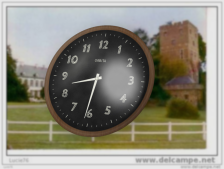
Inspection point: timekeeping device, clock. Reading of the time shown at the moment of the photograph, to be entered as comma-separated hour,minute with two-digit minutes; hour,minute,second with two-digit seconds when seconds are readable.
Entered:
8,31
